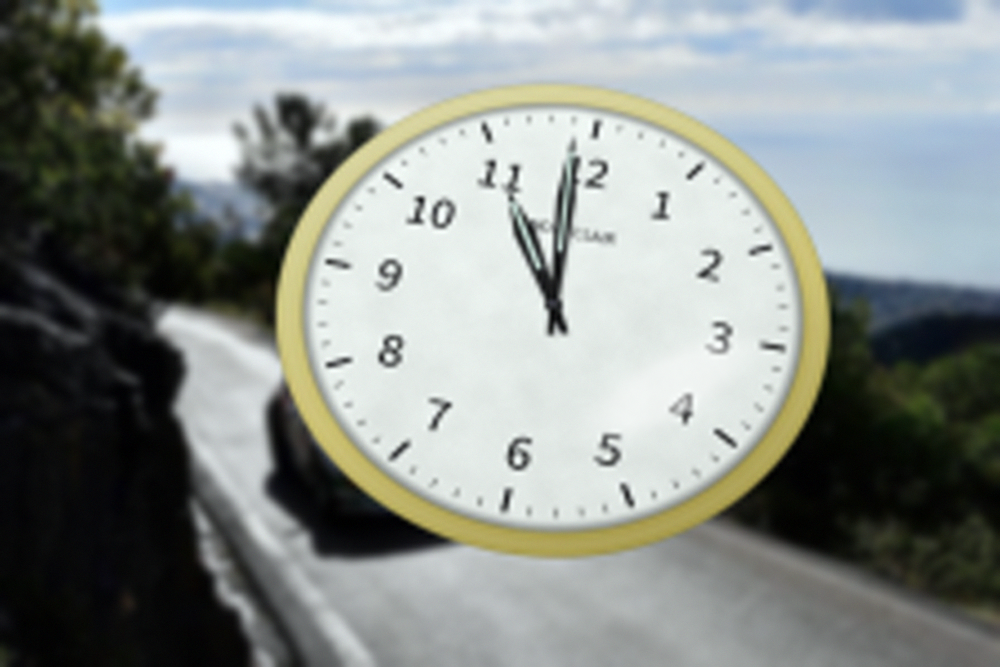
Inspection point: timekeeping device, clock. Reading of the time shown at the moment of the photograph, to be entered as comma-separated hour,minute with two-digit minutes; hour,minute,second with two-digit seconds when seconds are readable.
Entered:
10,59
